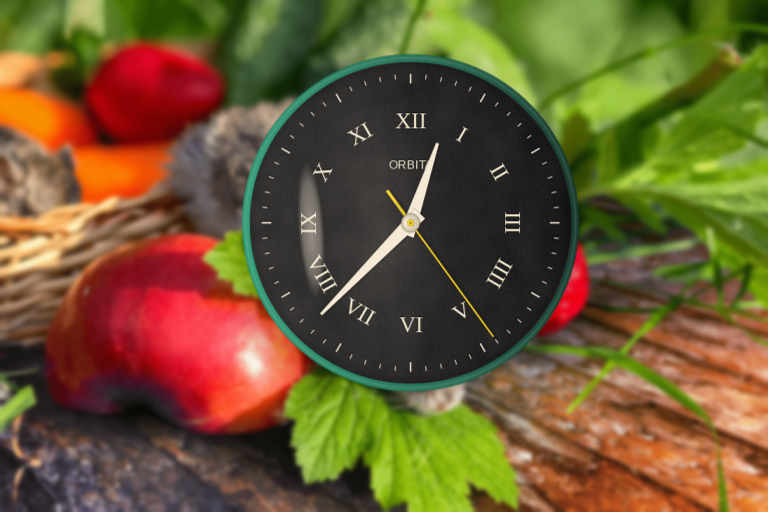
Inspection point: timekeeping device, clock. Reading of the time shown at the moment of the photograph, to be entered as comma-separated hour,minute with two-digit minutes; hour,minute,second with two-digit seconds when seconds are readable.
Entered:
12,37,24
